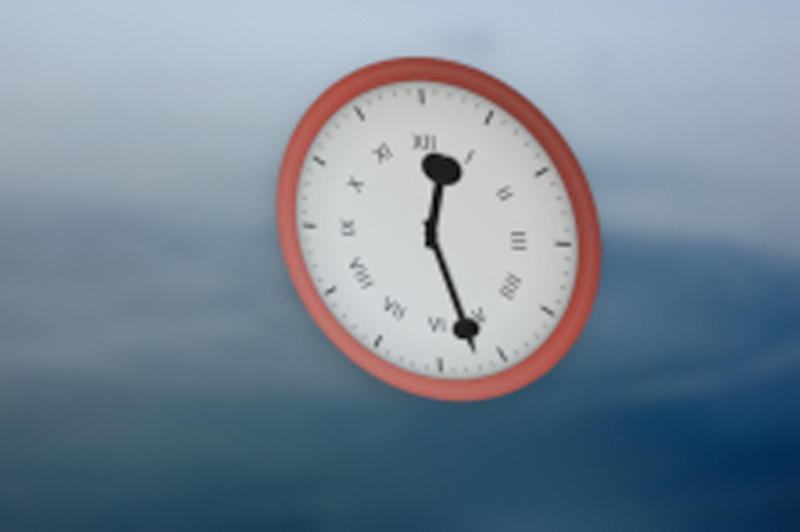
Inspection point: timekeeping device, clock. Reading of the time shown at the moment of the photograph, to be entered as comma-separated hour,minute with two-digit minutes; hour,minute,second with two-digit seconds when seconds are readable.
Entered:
12,27
